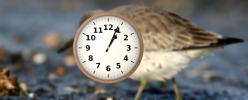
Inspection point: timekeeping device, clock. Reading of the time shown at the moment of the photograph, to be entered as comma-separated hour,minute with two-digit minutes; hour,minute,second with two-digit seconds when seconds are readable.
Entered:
1,04
